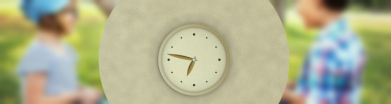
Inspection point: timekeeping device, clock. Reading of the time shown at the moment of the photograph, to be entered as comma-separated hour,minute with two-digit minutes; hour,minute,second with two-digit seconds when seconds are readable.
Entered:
6,47
